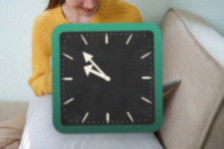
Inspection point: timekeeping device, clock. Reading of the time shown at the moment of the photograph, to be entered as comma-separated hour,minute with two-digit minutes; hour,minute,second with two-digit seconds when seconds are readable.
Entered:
9,53
